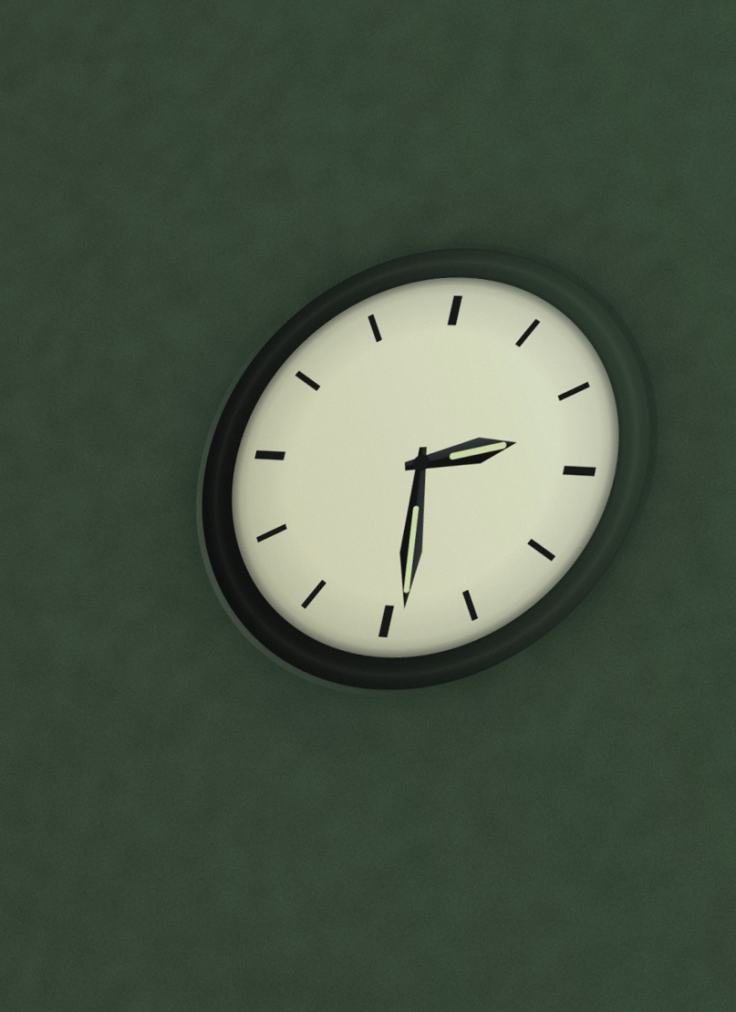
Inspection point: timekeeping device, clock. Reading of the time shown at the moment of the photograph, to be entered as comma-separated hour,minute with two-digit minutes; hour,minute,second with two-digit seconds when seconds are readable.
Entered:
2,29
